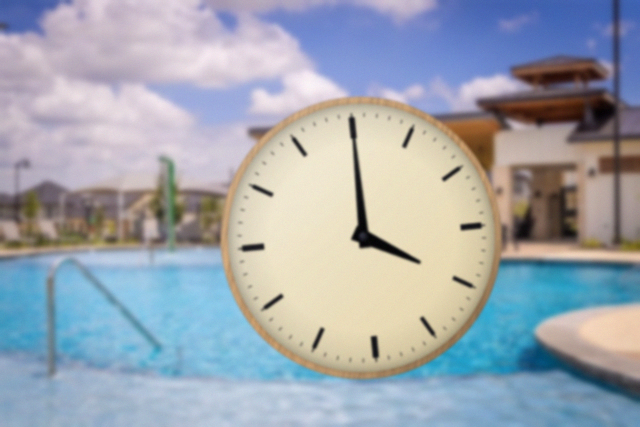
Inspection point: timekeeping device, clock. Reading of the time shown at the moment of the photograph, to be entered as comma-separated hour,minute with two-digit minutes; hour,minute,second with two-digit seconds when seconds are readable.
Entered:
4,00
